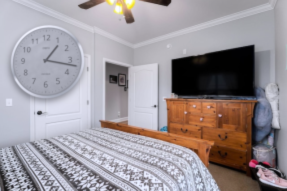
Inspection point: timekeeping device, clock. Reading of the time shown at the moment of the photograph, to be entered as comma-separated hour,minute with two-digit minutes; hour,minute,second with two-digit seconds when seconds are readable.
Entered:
1,17
